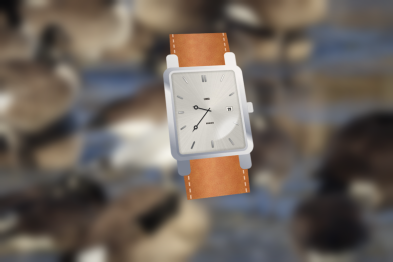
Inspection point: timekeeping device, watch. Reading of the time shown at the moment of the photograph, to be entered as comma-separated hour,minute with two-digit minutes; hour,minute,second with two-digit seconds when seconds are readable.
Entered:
9,37
